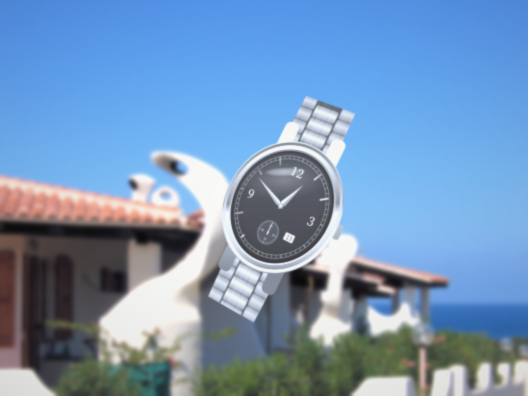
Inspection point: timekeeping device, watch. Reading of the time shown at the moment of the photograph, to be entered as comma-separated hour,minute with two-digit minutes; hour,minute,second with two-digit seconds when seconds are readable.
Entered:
12,49
